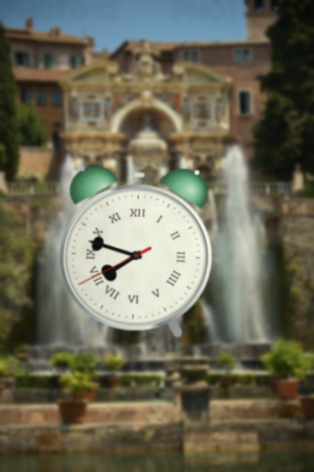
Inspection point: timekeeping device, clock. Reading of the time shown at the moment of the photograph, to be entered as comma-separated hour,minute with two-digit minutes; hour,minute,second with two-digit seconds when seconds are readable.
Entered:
7,47,40
